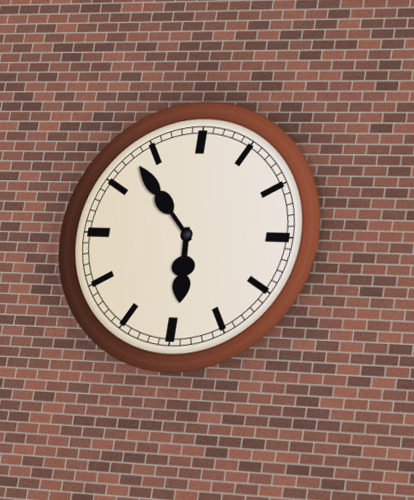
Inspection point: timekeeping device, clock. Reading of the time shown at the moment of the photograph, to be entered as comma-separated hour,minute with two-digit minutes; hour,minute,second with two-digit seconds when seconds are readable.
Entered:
5,53
